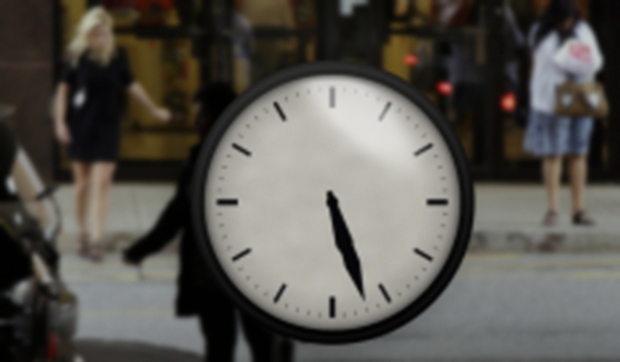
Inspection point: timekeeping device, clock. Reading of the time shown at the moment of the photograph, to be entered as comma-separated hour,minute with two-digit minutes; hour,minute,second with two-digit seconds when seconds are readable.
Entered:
5,27
